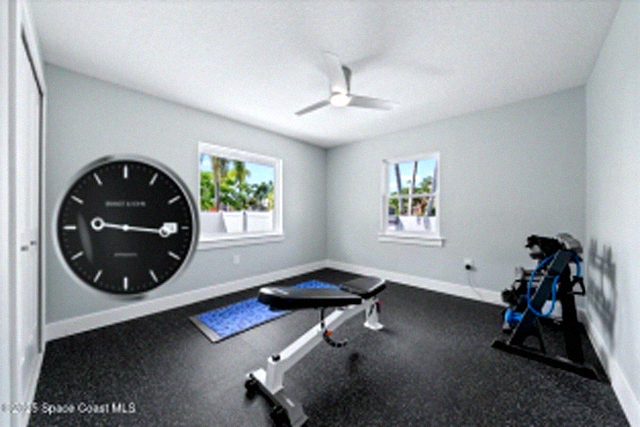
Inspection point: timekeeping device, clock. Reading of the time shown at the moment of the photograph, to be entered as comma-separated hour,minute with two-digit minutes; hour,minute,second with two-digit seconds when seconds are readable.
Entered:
9,16
